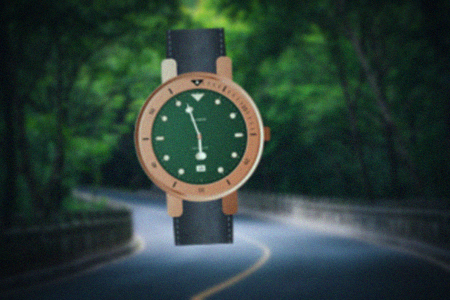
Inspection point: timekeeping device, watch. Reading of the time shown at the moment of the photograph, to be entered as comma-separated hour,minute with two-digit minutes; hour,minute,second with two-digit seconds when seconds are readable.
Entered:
5,57
